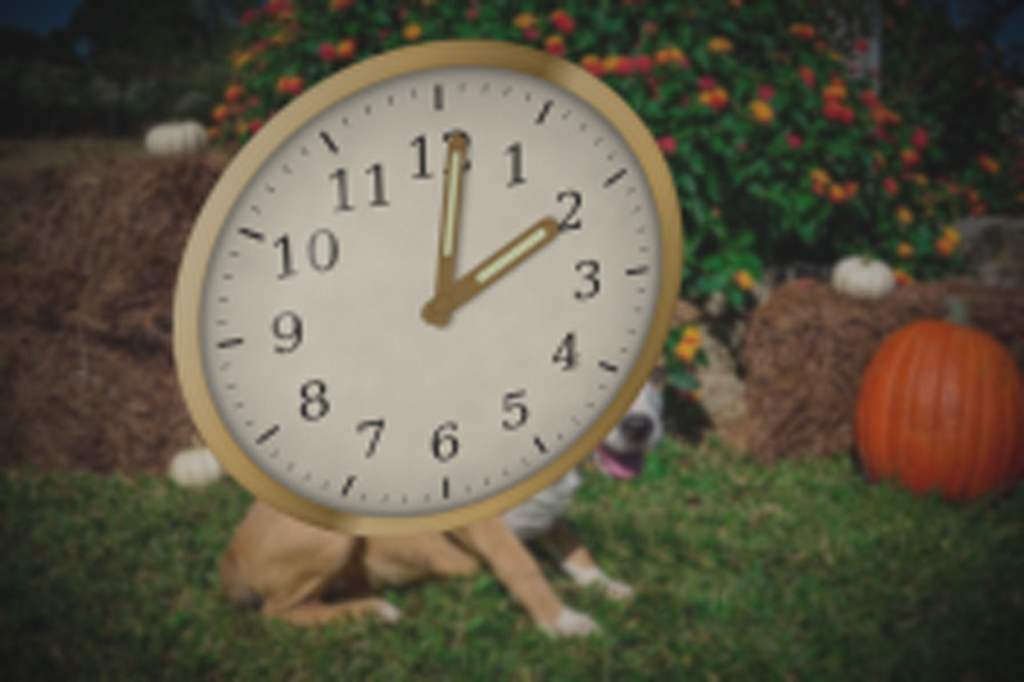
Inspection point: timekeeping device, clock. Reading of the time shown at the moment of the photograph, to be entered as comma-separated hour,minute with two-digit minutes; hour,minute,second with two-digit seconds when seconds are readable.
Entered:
2,01
